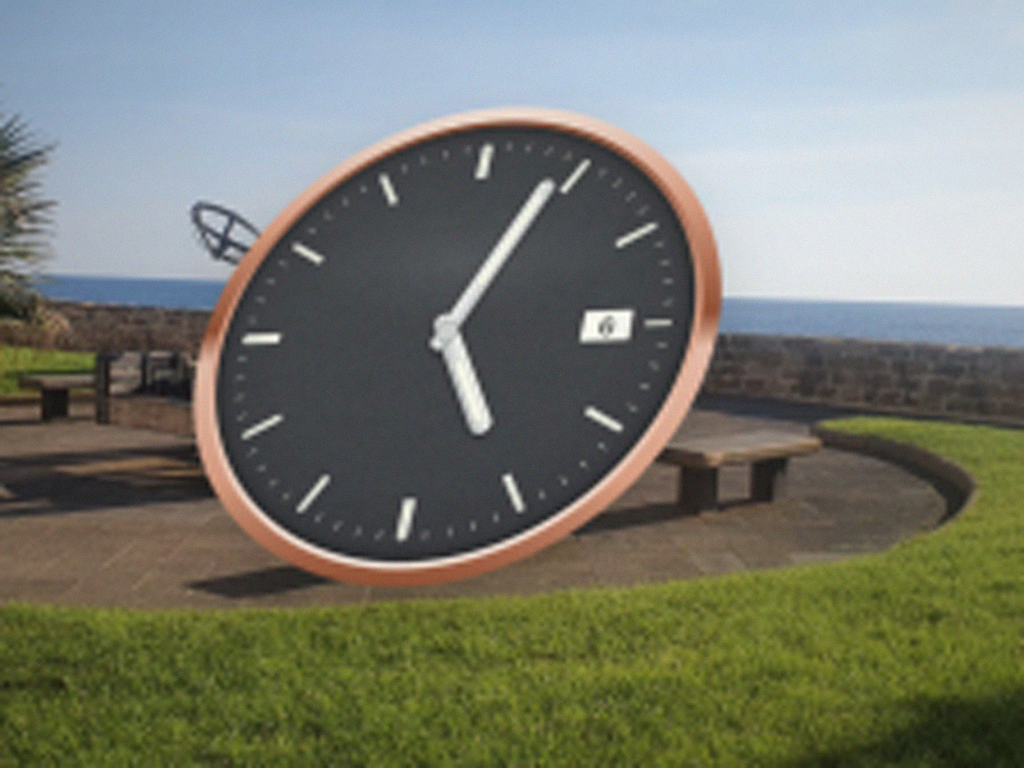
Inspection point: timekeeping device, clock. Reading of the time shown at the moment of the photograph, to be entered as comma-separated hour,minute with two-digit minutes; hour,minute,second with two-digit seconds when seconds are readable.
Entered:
5,04
